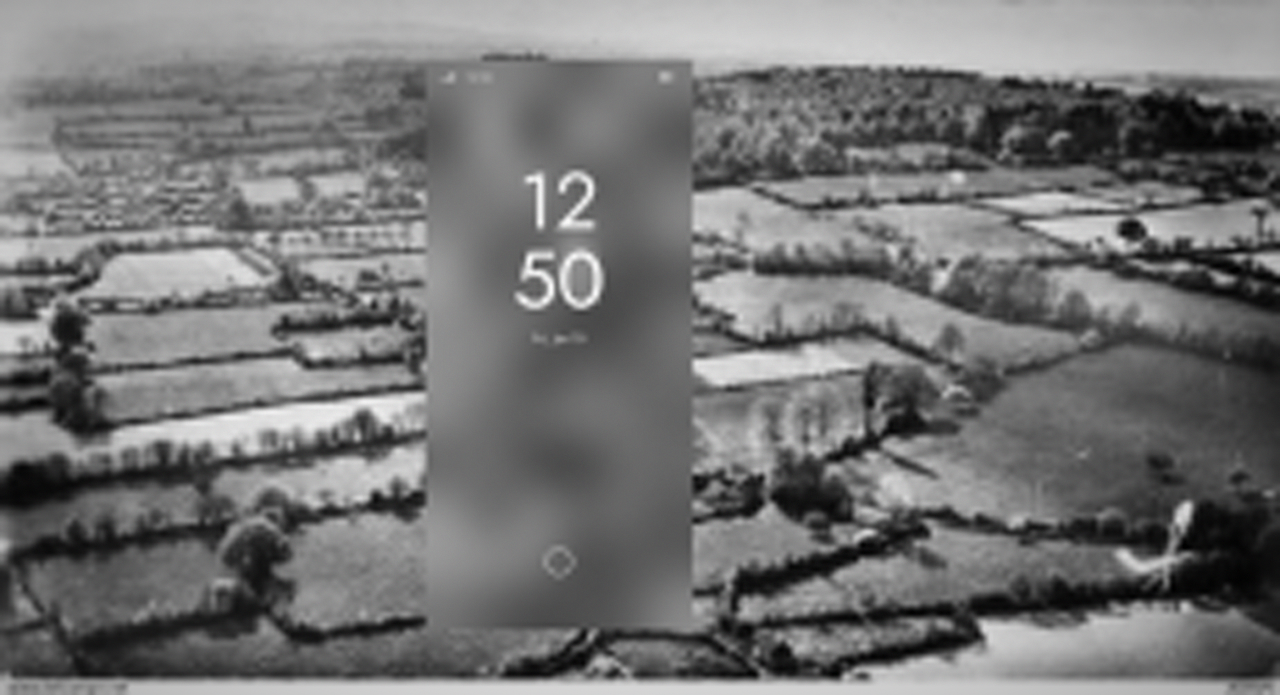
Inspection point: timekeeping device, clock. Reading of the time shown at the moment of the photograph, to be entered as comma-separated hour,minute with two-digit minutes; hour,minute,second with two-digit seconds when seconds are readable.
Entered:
12,50
